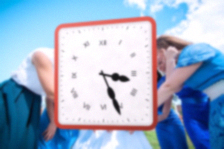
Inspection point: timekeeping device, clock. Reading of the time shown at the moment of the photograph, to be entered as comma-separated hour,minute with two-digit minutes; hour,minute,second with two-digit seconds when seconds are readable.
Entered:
3,26
